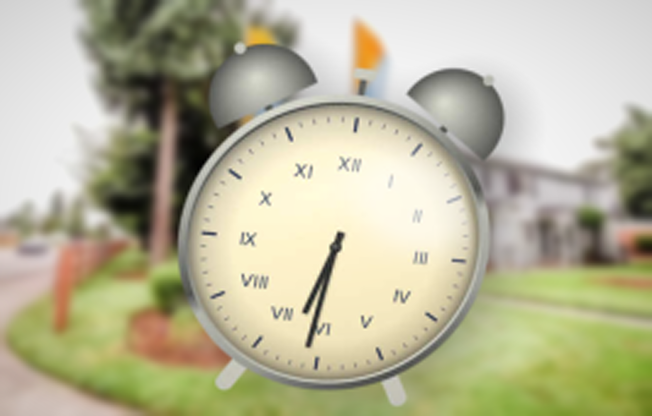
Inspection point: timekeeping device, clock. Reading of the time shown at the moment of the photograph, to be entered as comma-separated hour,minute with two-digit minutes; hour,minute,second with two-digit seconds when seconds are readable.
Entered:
6,31
